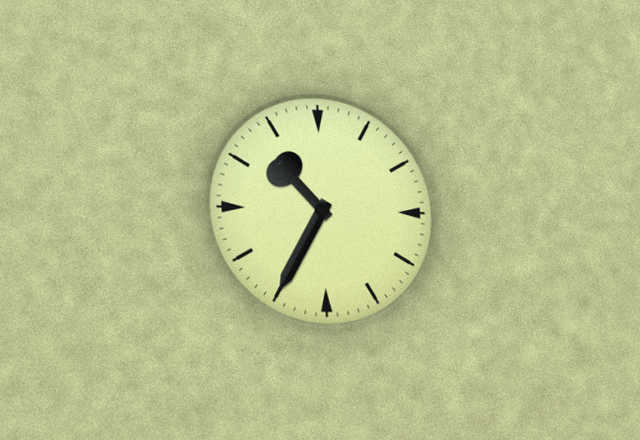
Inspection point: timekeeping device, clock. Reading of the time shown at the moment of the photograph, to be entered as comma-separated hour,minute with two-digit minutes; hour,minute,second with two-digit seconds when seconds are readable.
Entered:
10,35
